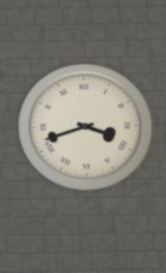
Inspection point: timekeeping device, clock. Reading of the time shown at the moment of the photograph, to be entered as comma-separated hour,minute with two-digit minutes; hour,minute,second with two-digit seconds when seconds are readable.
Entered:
3,42
